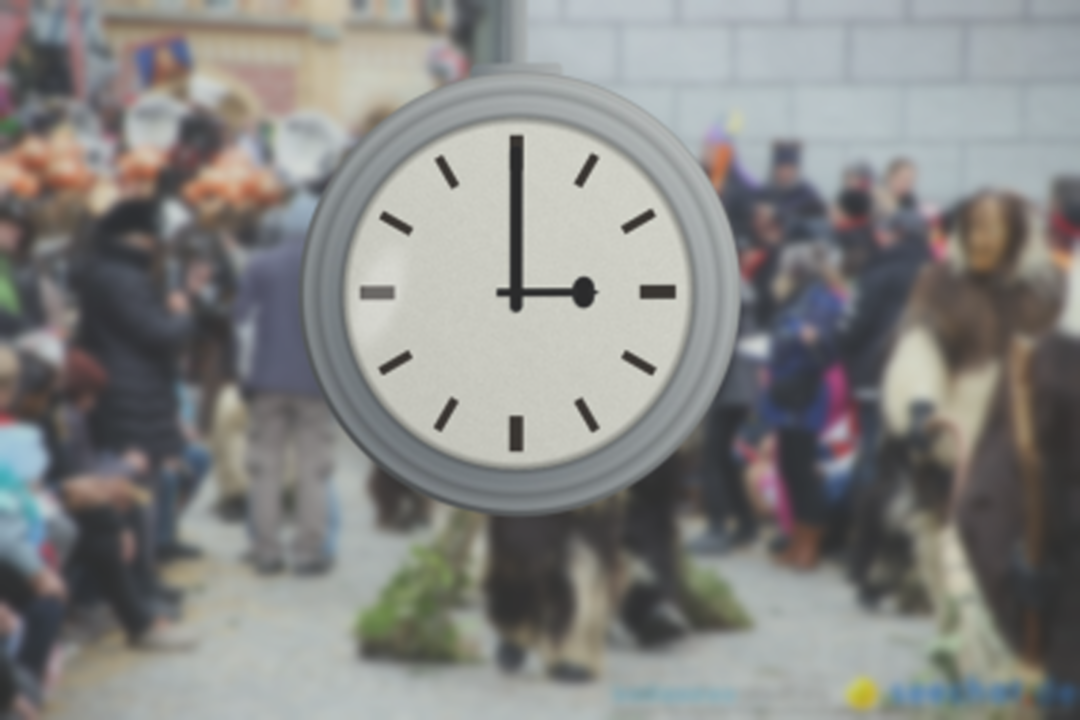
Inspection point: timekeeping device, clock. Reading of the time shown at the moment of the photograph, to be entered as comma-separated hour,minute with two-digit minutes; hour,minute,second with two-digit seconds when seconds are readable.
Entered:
3,00
